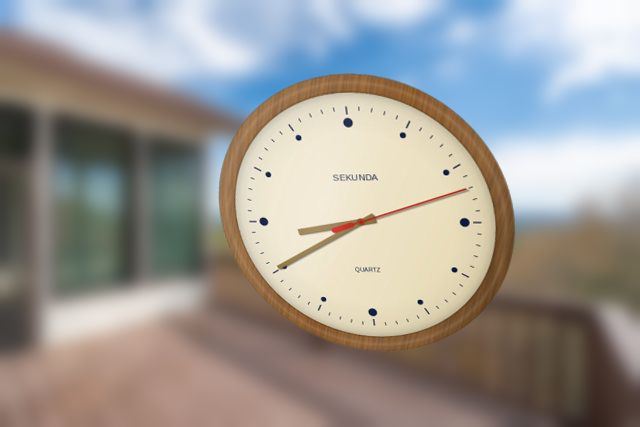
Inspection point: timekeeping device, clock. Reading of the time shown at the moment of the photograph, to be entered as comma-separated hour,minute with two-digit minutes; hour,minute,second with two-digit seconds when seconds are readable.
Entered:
8,40,12
